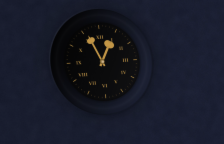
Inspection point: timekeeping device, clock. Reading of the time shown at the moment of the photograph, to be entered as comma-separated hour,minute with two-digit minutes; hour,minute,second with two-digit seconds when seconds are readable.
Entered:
12,56
